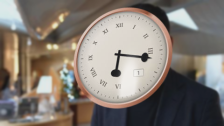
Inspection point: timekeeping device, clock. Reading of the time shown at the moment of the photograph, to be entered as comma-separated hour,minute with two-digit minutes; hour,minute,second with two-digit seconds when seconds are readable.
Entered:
6,17
